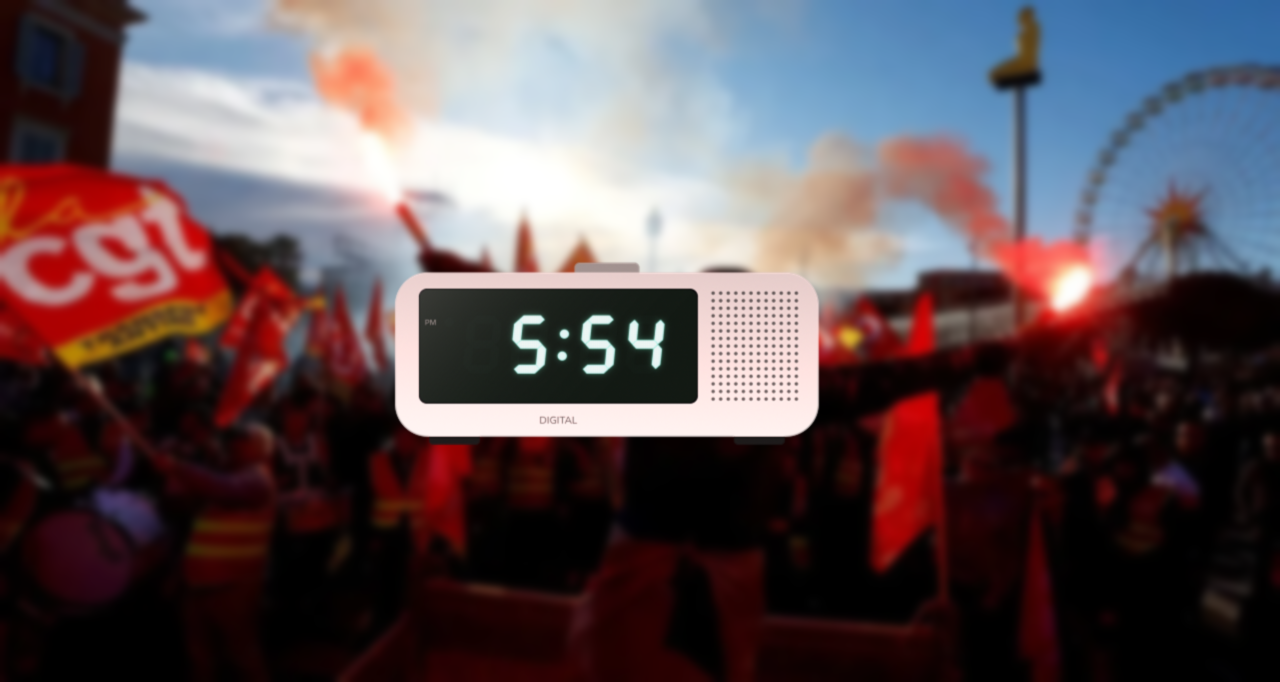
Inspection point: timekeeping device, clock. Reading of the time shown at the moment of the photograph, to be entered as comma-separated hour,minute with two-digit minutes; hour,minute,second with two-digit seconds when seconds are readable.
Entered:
5,54
